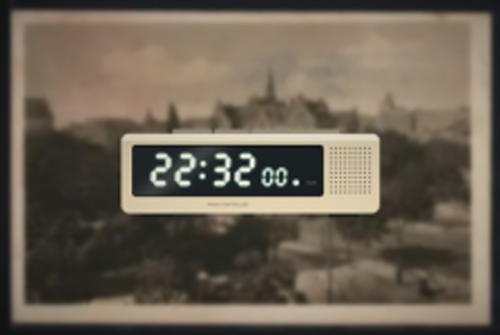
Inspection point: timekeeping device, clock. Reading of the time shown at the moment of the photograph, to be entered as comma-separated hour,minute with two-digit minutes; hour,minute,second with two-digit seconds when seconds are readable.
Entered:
22,32,00
